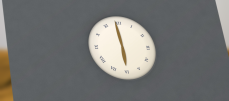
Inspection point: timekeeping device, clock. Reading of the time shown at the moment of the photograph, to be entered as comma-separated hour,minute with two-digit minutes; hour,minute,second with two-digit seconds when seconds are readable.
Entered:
5,59
